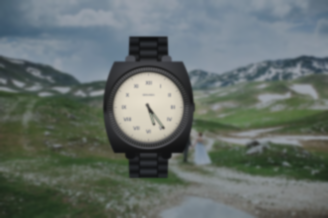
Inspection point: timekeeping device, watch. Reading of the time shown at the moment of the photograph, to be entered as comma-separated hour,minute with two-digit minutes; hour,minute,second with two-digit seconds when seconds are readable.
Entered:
5,24
